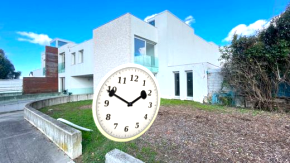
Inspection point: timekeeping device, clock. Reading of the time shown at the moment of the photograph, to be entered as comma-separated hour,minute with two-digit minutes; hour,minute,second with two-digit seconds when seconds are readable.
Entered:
1,49
